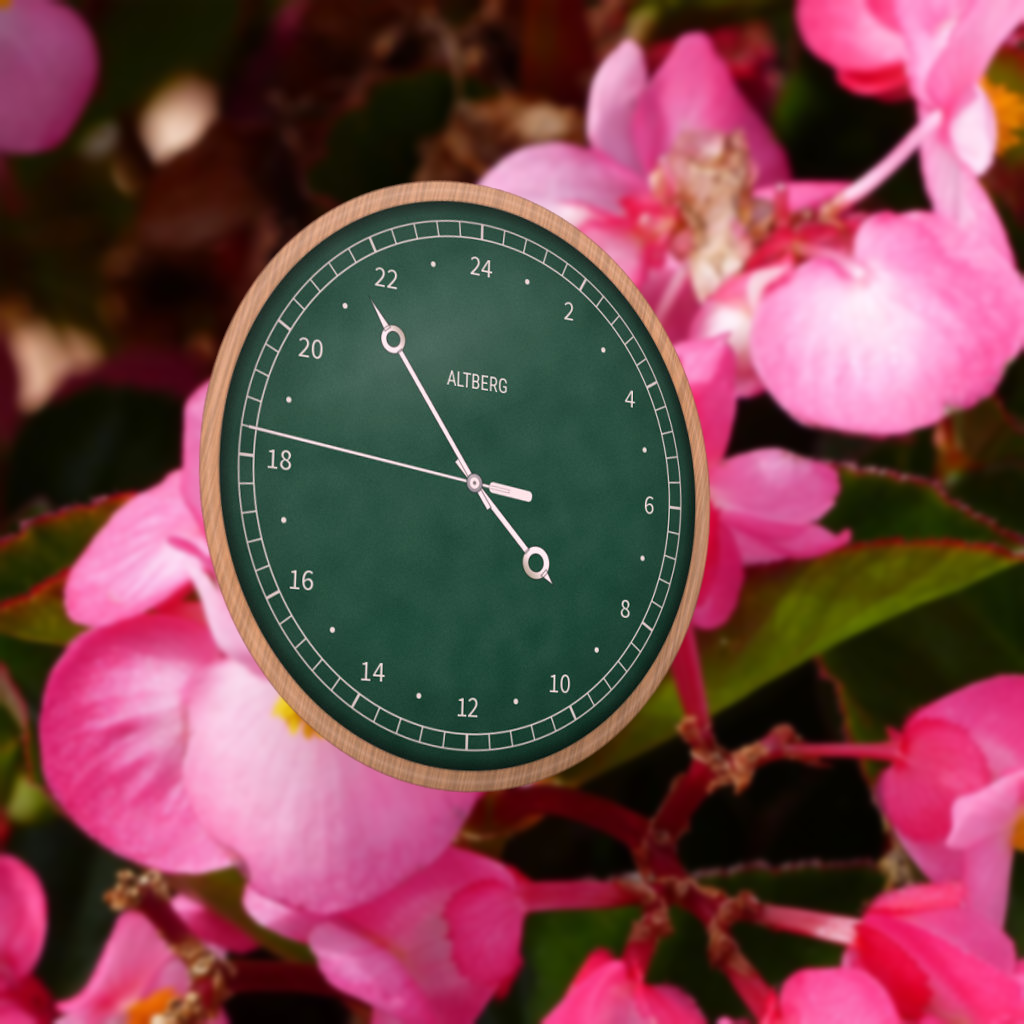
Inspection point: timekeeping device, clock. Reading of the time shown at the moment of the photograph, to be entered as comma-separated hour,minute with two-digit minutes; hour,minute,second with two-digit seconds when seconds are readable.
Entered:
8,53,46
